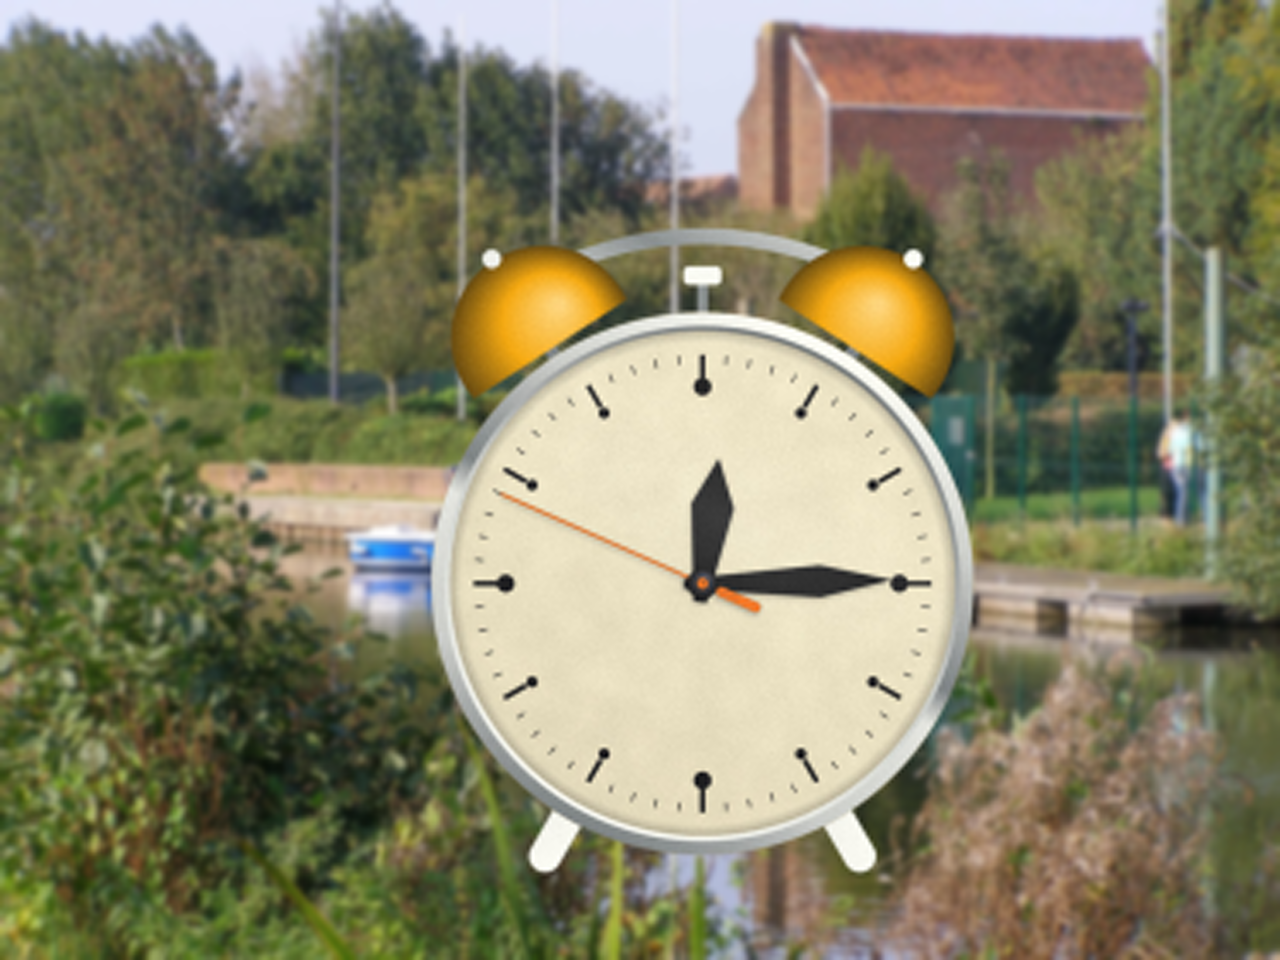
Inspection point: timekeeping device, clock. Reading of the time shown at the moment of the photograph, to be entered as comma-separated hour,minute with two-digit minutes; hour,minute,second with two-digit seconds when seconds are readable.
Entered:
12,14,49
